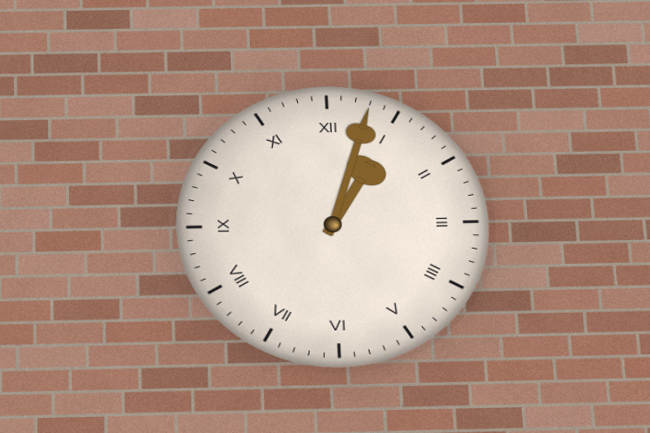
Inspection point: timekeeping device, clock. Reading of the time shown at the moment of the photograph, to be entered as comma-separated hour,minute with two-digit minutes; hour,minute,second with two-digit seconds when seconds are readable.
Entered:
1,03
